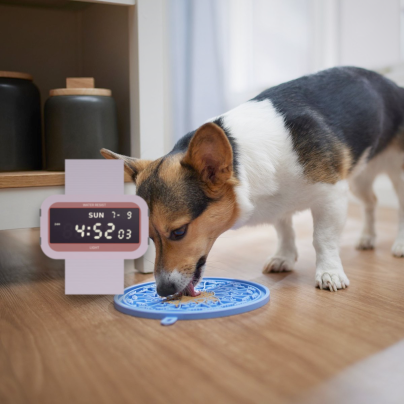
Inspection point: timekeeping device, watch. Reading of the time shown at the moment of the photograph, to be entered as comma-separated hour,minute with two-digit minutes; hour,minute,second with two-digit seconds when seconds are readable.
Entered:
4,52,03
